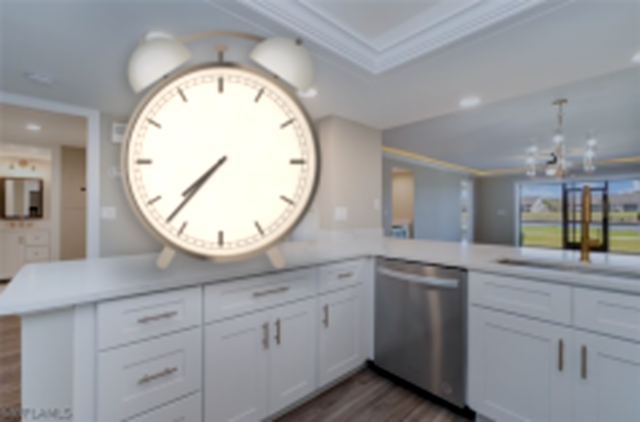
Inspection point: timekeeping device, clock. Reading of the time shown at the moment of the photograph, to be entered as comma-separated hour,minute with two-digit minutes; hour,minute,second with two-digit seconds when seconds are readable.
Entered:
7,37
